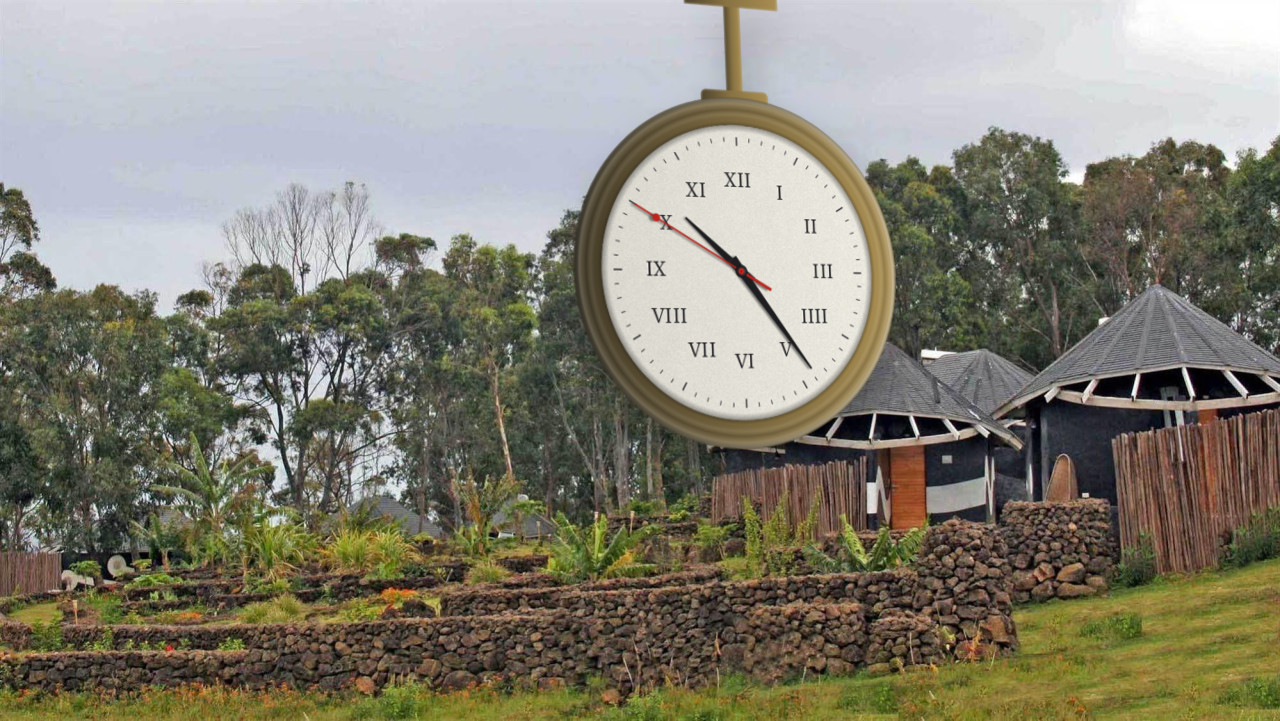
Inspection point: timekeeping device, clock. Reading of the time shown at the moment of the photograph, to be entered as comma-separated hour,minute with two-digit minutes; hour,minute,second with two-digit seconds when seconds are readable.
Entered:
10,23,50
